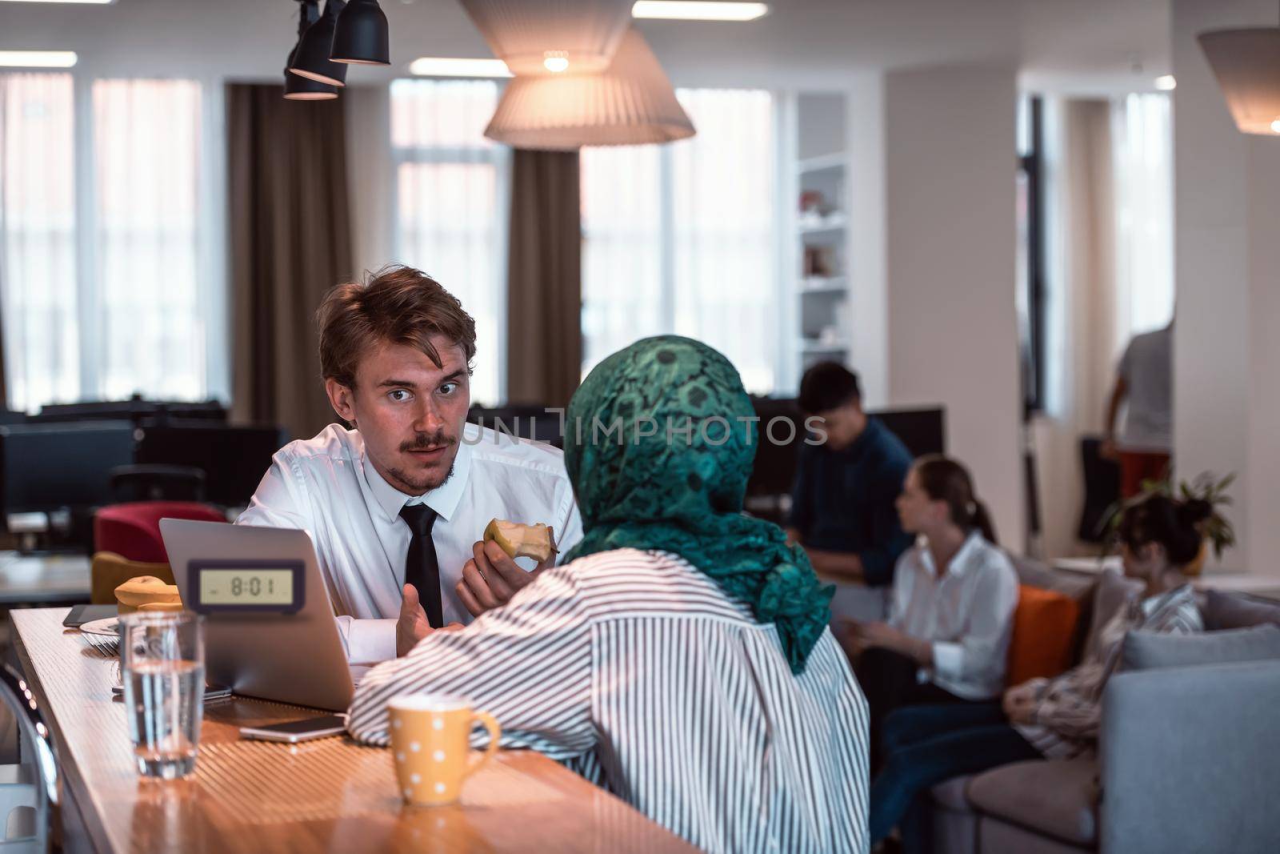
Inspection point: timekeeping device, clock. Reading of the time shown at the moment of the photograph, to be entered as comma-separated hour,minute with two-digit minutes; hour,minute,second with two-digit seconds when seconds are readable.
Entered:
8,01
